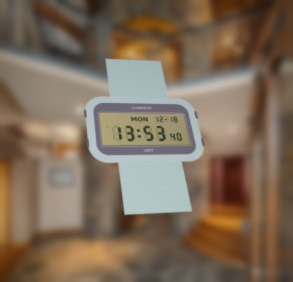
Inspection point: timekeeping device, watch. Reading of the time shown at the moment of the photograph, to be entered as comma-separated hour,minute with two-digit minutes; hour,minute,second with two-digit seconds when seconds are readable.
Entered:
13,53
